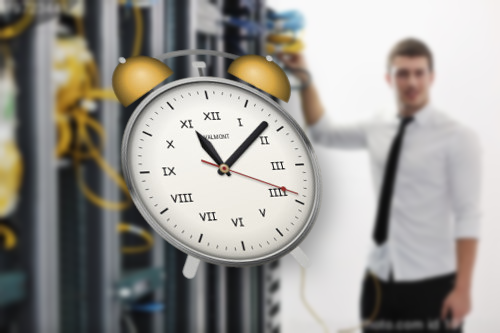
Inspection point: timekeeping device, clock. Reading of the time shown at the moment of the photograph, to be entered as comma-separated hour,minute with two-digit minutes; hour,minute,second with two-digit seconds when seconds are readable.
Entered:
11,08,19
